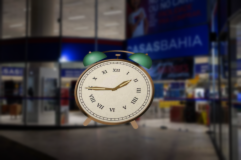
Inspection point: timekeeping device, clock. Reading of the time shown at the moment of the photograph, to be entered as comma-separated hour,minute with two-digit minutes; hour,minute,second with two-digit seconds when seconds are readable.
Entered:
1,45
